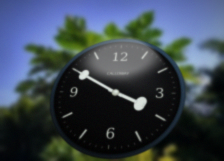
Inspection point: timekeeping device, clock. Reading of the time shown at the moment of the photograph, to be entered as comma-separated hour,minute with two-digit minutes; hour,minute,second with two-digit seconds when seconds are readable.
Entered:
3,50
